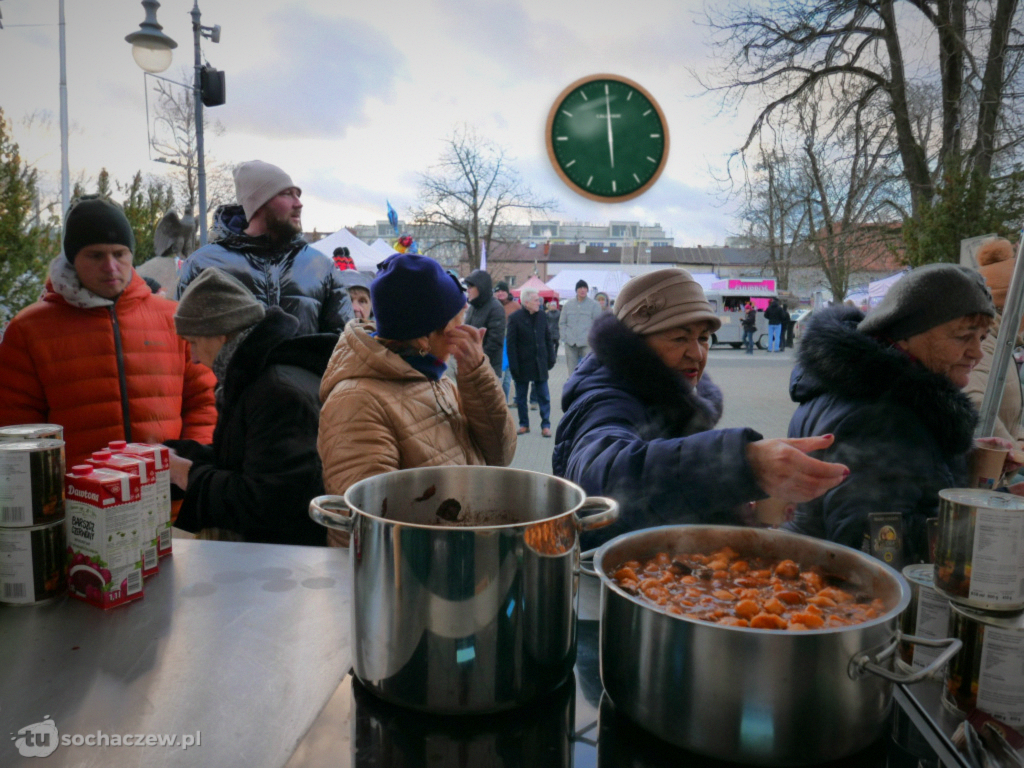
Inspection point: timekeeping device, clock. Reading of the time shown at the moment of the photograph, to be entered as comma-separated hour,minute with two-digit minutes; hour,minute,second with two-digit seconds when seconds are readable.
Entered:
6,00
